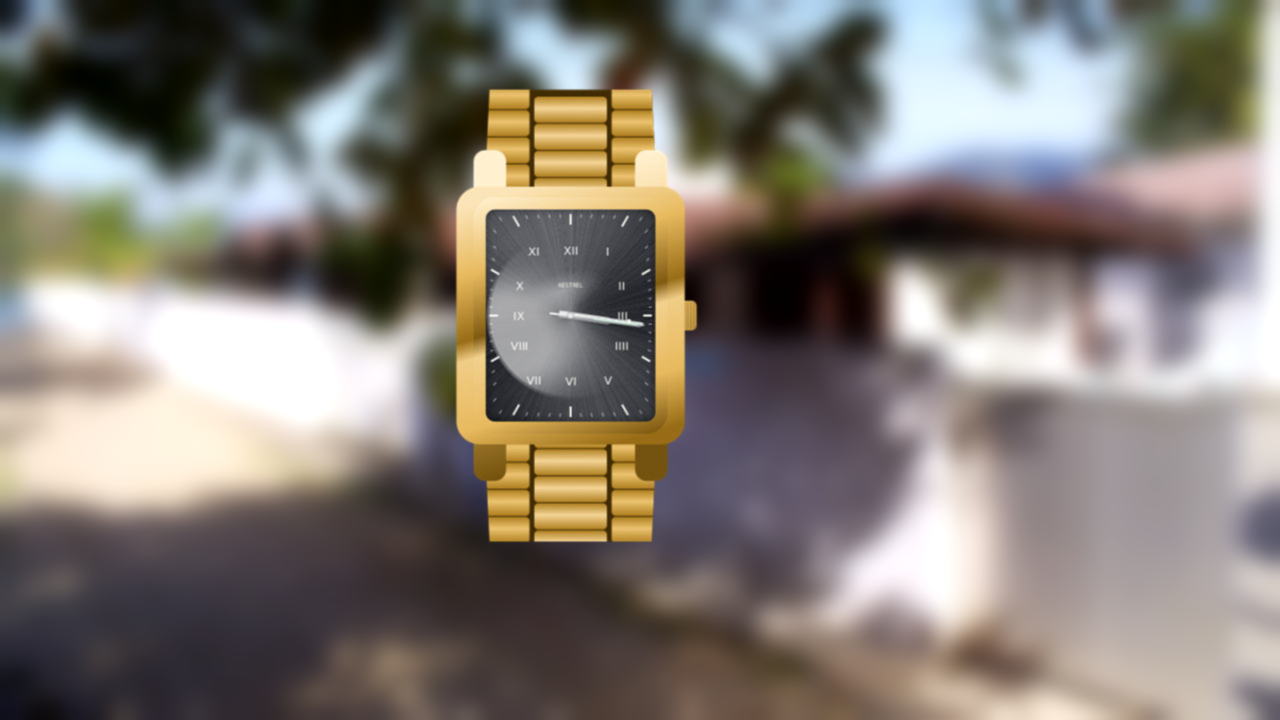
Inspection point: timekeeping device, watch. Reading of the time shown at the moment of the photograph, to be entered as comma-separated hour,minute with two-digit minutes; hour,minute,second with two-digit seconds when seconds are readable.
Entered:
3,16,16
